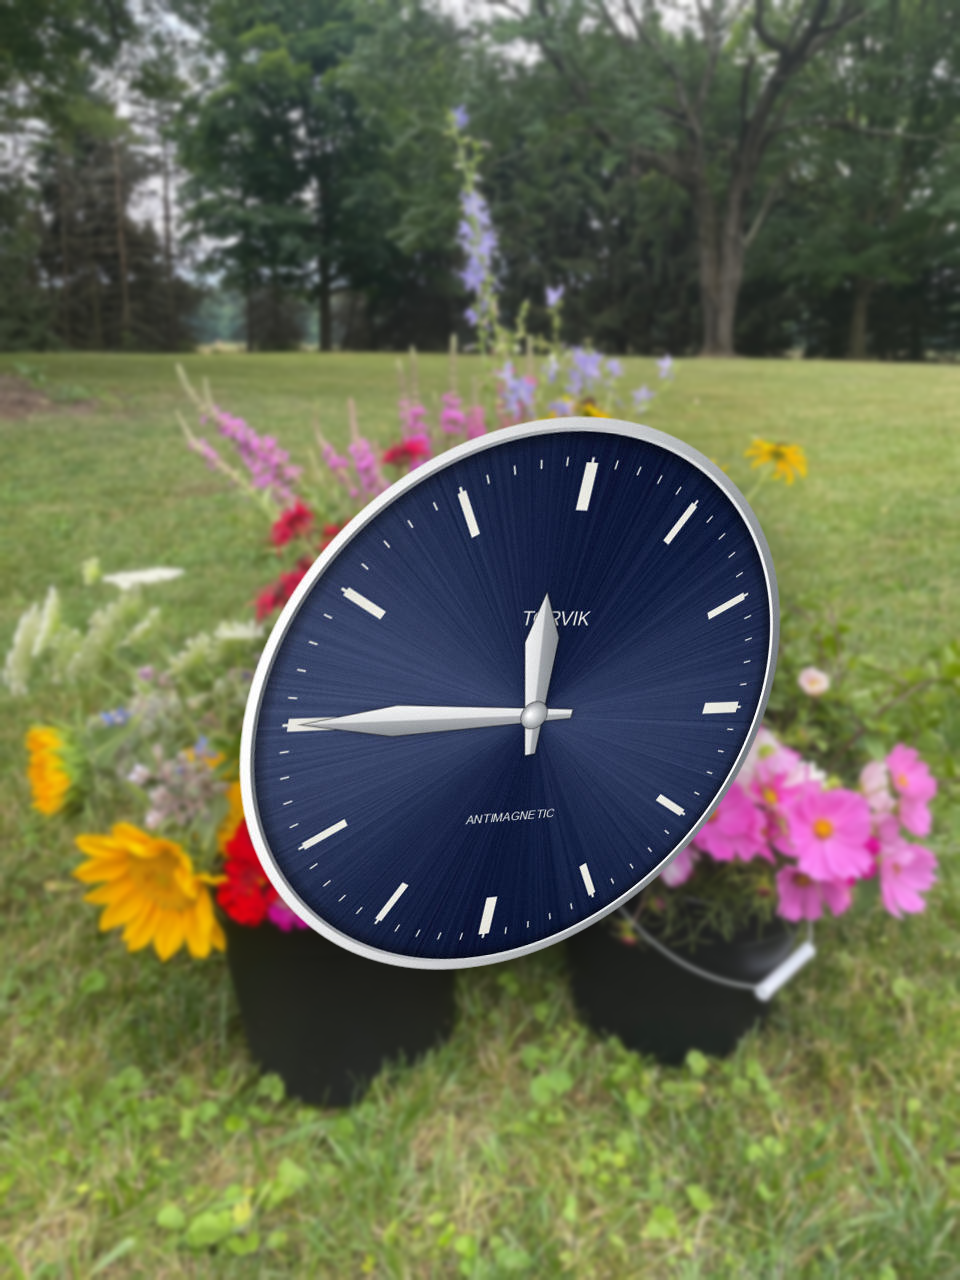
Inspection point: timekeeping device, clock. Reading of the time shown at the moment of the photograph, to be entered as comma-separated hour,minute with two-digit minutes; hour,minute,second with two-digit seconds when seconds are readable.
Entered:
11,45
